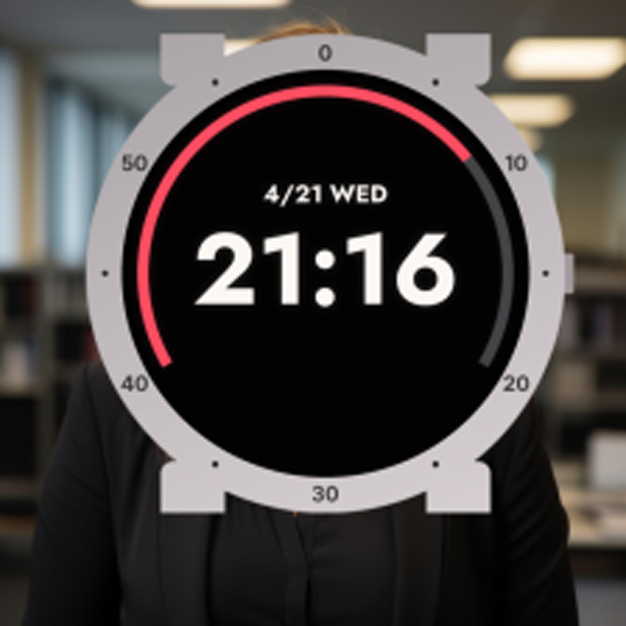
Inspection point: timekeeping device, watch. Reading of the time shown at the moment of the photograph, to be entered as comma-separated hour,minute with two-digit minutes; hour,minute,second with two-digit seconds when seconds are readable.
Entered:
21,16
